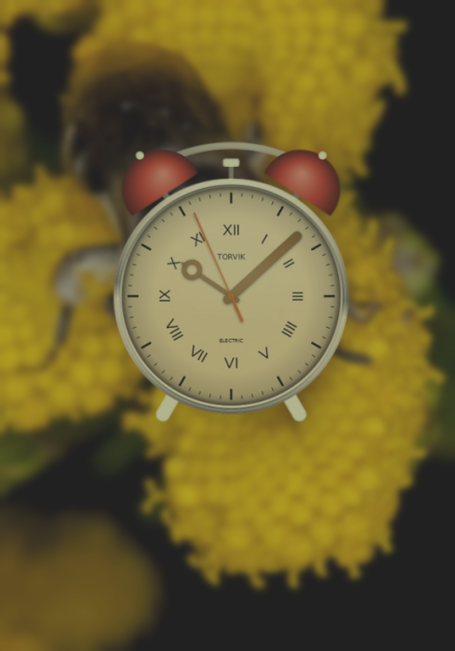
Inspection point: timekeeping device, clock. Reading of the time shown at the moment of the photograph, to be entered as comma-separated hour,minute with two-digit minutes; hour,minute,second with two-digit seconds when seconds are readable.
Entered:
10,07,56
